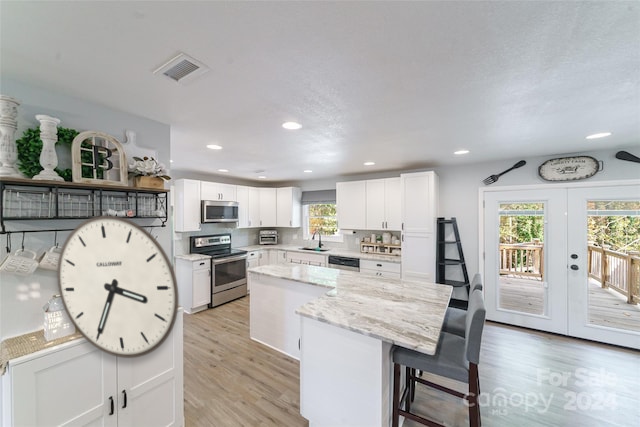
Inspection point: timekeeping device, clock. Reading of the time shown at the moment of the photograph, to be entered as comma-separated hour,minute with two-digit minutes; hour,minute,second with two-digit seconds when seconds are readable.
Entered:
3,35
